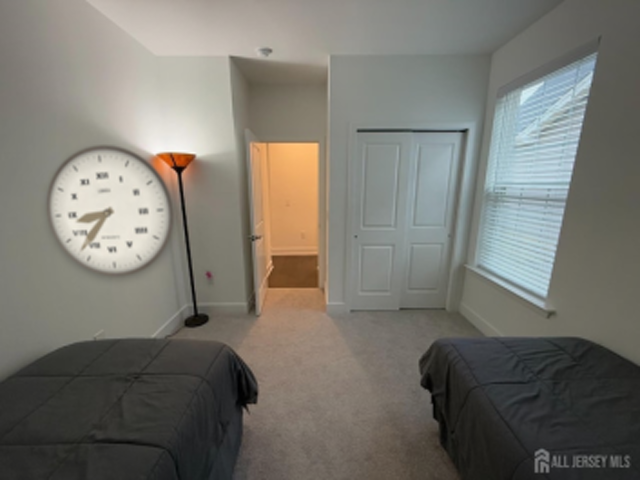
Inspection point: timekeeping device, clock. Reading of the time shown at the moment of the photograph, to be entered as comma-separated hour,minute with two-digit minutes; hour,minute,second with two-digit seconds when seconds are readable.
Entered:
8,37
